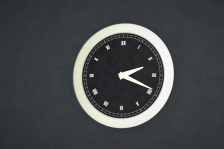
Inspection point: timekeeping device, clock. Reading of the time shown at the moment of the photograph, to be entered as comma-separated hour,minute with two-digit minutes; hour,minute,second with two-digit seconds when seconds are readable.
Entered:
2,19
